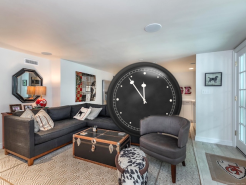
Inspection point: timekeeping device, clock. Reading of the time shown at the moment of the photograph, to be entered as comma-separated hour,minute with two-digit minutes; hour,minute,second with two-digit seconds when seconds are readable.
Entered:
11,54
